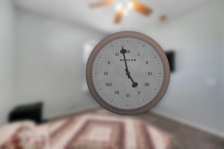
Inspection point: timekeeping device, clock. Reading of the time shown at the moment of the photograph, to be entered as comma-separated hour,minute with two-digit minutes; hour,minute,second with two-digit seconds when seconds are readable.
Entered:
4,58
